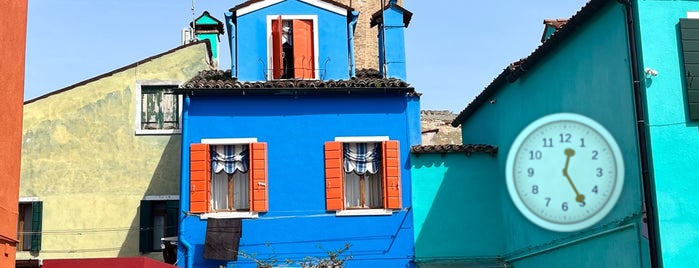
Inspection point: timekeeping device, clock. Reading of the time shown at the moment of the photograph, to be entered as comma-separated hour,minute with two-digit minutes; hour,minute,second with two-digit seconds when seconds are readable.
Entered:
12,25
